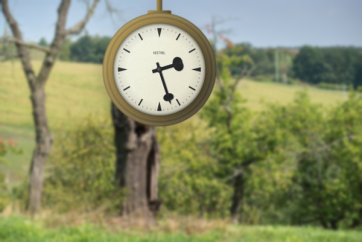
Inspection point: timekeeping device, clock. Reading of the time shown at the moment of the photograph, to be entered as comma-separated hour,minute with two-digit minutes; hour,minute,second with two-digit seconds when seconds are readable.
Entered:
2,27
